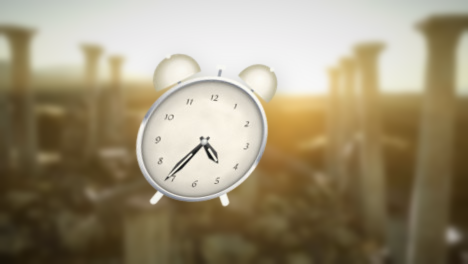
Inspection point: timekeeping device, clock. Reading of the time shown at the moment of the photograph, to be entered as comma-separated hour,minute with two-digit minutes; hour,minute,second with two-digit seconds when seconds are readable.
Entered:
4,36
